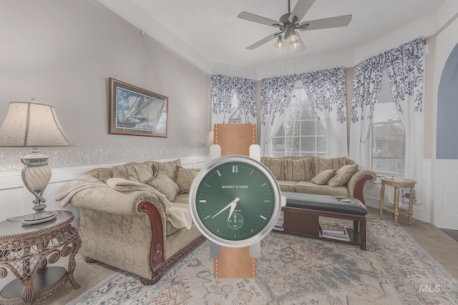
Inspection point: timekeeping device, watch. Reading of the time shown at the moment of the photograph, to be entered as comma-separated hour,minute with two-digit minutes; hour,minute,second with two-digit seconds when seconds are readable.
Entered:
6,39
